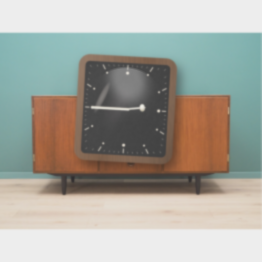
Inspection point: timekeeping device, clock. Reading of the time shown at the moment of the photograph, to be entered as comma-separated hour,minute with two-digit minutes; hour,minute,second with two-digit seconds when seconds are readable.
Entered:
2,45
